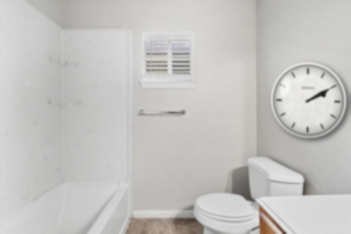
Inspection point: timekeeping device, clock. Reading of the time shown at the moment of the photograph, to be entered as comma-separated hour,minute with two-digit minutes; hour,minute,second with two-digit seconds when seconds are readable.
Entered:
2,10
